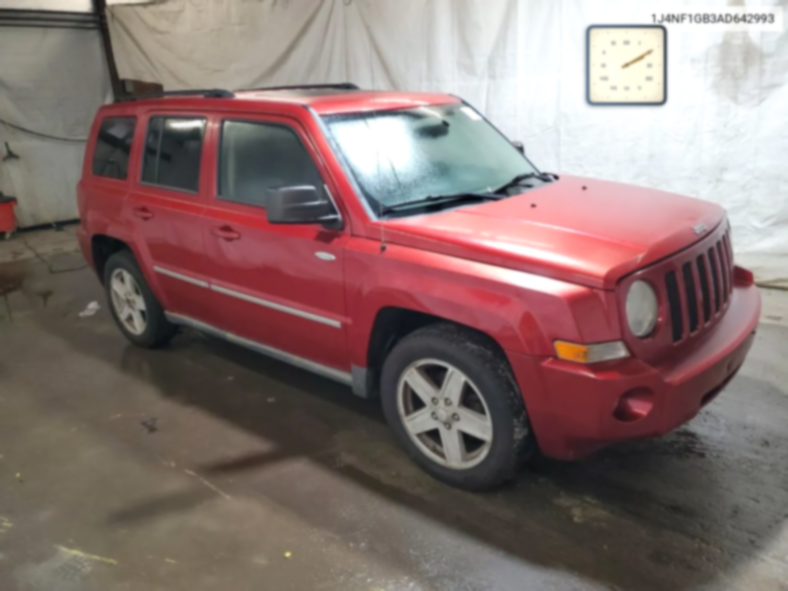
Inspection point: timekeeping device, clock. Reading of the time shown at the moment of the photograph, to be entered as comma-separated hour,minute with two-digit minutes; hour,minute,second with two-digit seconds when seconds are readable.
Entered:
2,10
